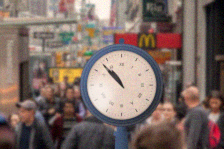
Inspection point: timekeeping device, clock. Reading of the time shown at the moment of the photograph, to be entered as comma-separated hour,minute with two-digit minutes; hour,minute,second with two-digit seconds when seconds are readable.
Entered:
10,53
